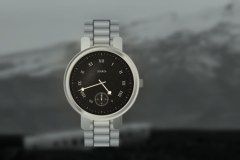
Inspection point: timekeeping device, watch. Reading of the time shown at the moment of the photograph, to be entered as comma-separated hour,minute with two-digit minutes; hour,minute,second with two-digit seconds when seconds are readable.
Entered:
4,42
